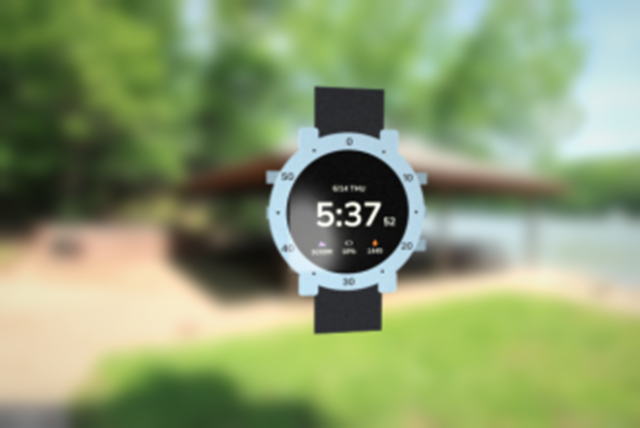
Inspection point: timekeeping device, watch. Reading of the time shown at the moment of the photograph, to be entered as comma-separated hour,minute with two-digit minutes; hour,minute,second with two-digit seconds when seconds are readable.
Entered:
5,37
